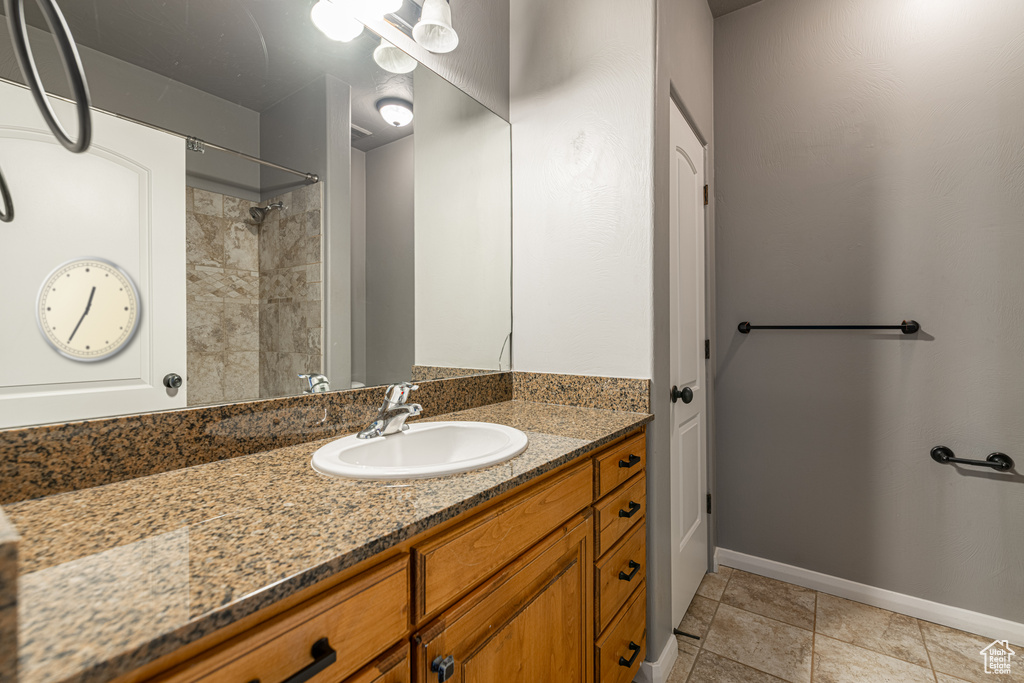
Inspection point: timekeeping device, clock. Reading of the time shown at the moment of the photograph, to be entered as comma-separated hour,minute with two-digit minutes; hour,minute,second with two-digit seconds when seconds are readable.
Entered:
12,35
